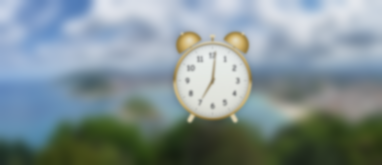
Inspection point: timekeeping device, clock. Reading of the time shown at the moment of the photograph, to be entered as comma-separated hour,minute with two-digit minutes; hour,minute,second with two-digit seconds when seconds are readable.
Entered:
7,01
